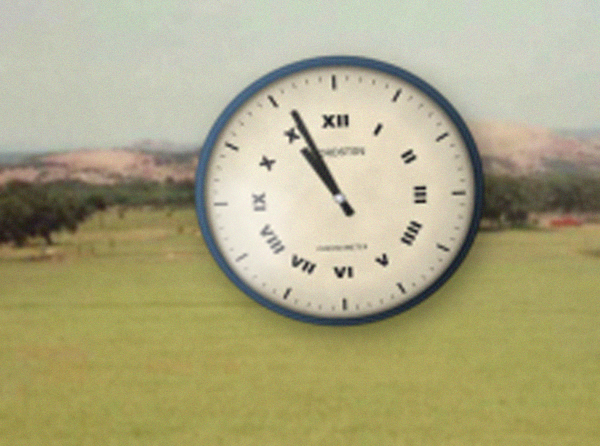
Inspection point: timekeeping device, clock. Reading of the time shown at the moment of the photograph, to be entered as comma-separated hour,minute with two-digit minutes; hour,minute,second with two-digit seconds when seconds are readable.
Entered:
10,56
